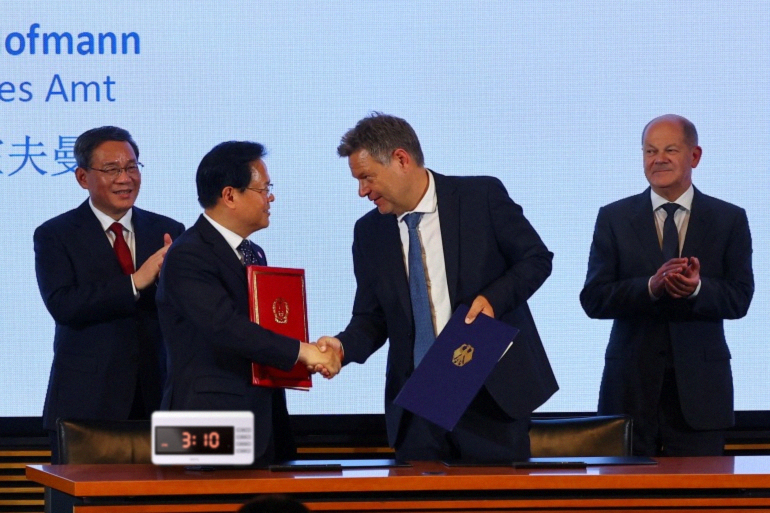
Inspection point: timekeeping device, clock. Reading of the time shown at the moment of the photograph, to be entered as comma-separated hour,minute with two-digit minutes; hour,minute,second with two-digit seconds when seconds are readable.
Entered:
3,10
